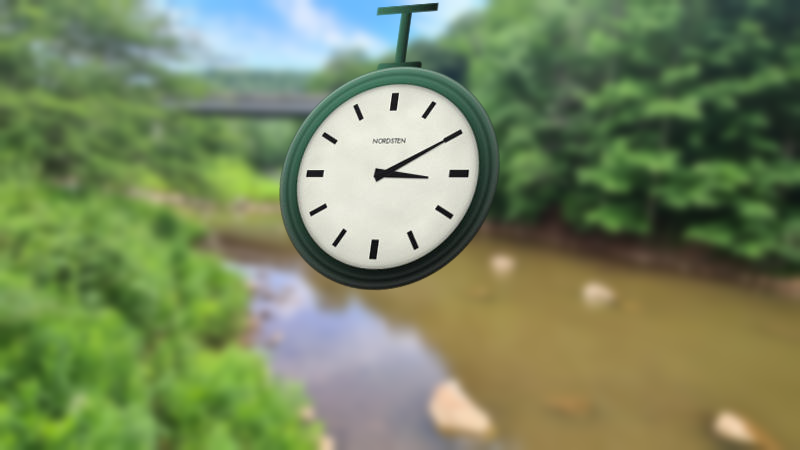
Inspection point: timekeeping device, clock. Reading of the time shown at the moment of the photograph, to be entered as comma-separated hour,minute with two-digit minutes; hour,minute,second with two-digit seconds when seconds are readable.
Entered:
3,10
